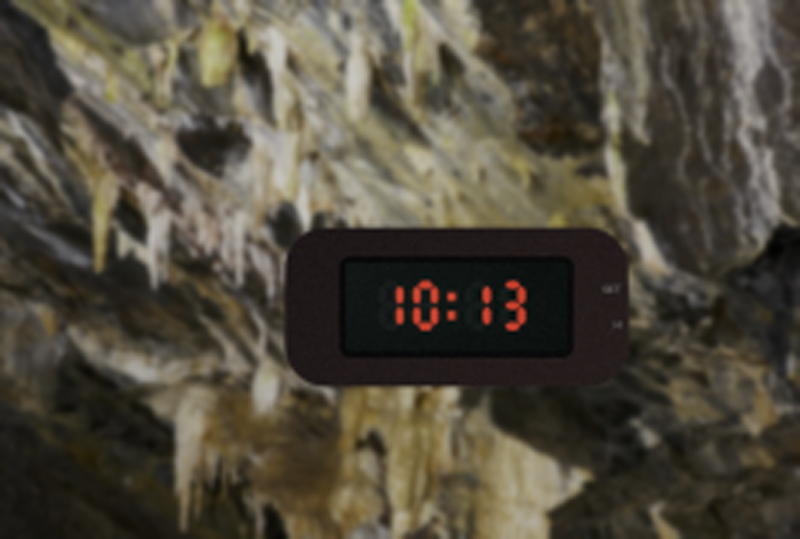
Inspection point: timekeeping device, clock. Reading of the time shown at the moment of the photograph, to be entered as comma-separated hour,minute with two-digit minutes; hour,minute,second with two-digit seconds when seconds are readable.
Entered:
10,13
